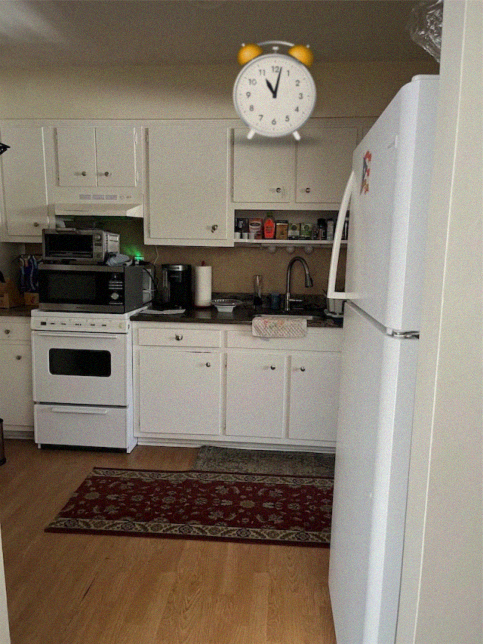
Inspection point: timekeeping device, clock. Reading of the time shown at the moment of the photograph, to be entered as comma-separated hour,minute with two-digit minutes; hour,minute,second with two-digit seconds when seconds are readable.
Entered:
11,02
